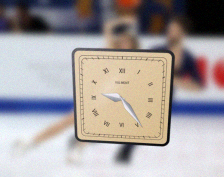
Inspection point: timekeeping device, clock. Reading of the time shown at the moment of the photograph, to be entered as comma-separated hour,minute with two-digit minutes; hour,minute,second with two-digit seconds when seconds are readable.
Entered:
9,24
